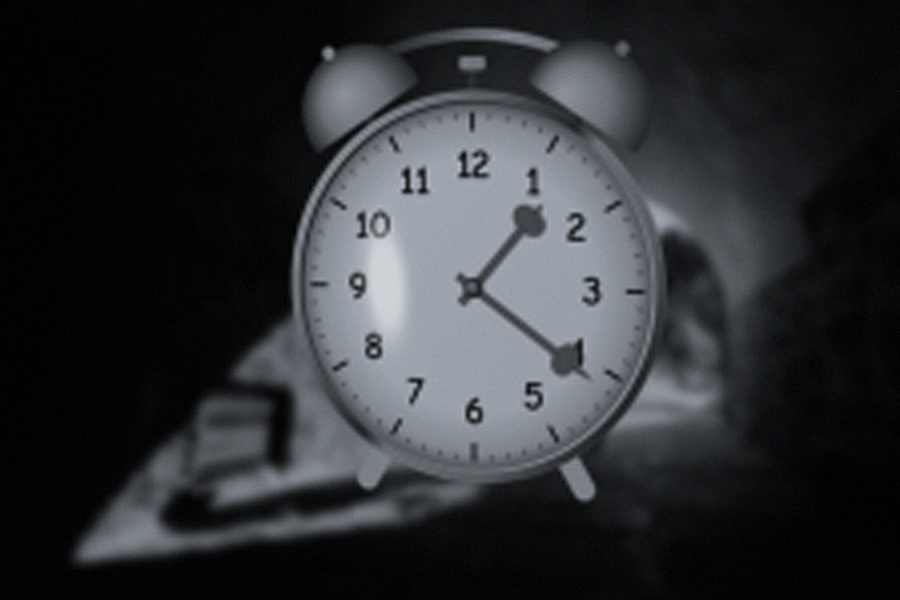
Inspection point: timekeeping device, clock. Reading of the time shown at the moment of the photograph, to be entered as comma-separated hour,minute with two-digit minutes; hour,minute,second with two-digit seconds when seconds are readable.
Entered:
1,21
